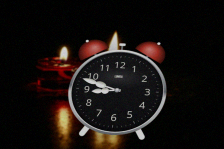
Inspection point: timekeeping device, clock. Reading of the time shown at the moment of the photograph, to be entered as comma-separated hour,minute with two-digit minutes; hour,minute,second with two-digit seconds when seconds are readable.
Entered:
8,48
